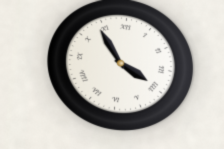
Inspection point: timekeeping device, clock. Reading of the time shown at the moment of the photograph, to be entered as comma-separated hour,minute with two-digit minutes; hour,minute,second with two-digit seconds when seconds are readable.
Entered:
3,54
